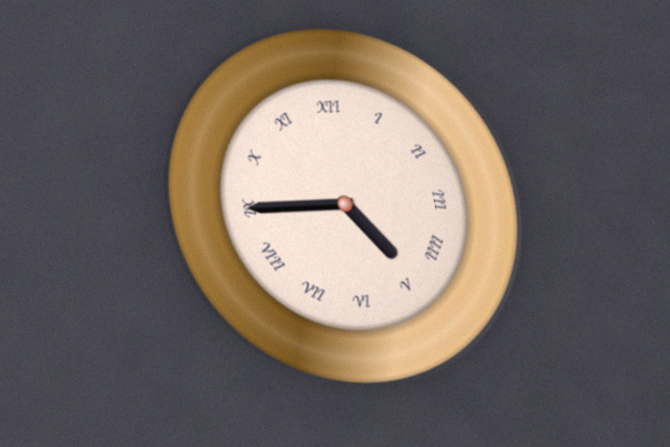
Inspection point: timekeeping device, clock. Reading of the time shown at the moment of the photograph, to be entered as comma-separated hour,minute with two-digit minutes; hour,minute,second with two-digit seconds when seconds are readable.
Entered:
4,45
